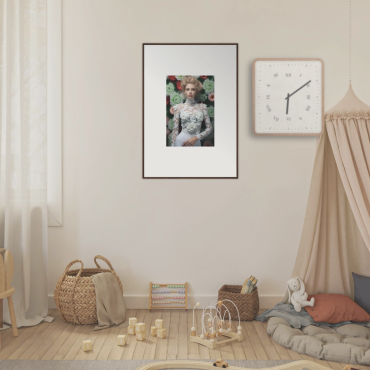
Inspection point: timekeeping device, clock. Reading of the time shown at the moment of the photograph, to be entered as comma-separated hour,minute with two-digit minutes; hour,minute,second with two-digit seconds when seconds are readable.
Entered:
6,09
